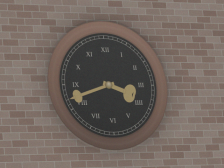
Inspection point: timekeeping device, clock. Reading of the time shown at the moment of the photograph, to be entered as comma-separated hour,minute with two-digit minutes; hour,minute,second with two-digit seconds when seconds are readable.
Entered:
3,42
